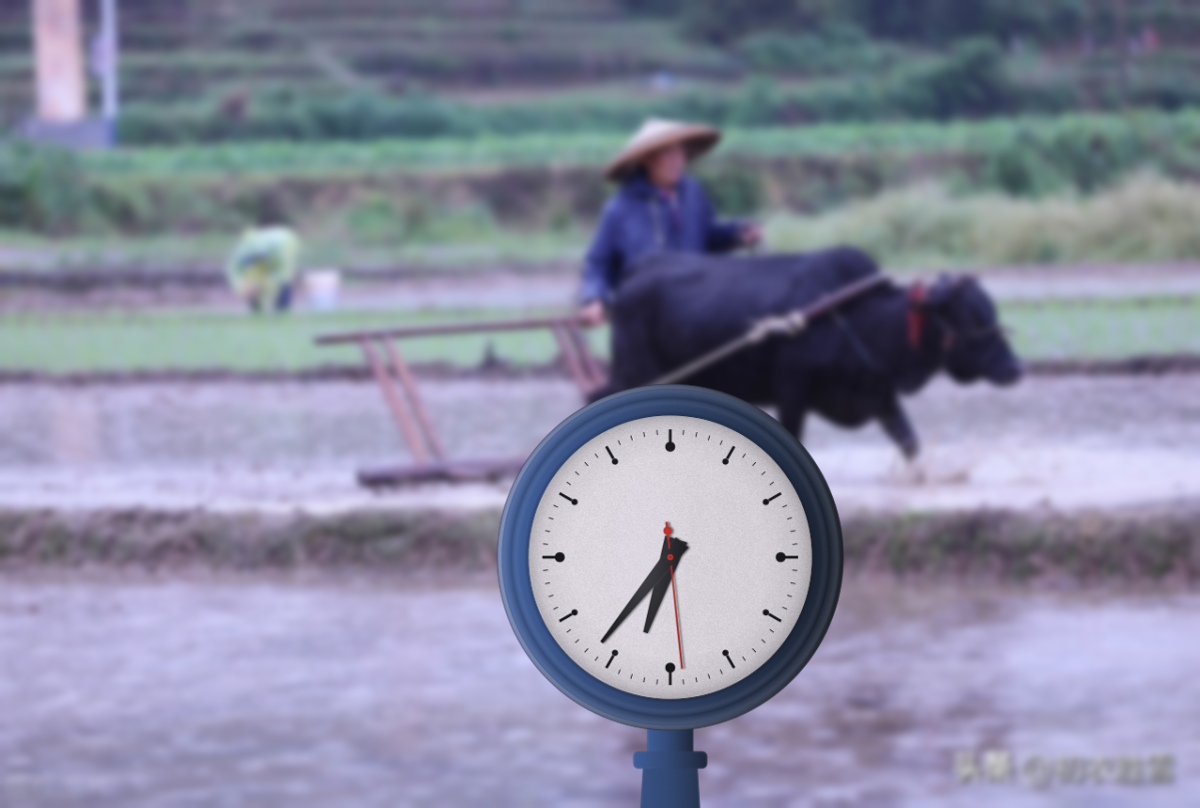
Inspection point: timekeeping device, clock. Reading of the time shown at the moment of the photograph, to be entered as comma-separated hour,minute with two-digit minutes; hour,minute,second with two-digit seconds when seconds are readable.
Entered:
6,36,29
